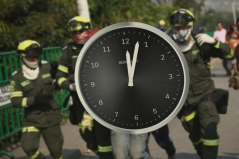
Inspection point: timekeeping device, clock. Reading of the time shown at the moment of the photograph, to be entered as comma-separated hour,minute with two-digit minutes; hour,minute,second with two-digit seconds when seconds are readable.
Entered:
12,03
